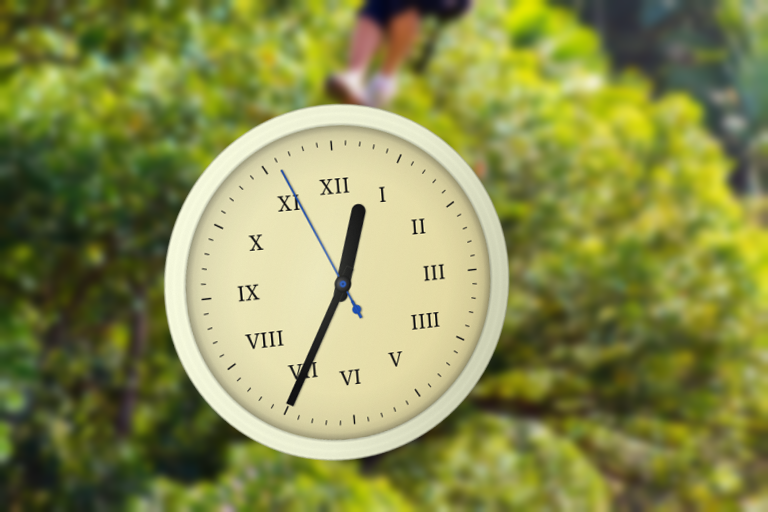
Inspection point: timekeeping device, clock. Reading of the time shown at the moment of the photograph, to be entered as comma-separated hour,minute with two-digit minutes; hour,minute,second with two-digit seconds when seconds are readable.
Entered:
12,34,56
